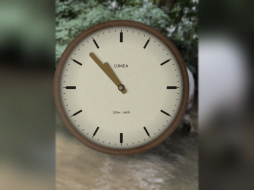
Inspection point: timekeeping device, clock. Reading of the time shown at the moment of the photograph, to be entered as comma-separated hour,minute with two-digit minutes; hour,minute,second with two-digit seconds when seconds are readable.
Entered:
10,53
